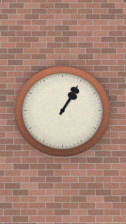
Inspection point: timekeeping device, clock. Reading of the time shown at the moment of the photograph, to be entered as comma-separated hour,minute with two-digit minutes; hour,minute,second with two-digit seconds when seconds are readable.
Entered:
1,05
